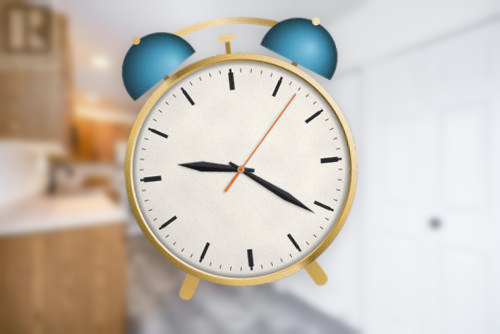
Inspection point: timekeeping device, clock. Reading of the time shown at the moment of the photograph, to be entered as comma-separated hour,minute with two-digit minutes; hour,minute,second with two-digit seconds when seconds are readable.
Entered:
9,21,07
